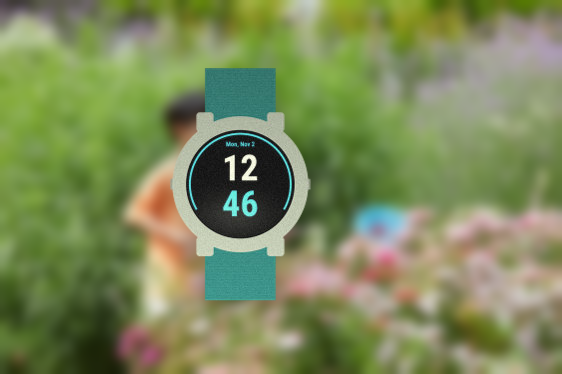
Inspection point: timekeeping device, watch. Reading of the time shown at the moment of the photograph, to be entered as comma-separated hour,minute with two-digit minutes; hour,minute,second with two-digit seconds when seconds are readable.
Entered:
12,46
